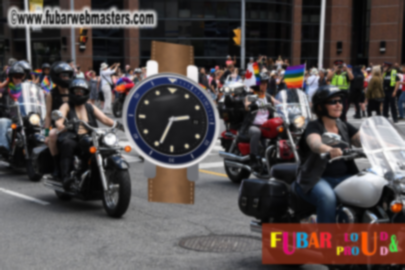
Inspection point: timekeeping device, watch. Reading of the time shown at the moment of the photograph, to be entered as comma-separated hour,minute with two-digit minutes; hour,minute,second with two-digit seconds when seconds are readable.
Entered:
2,34
